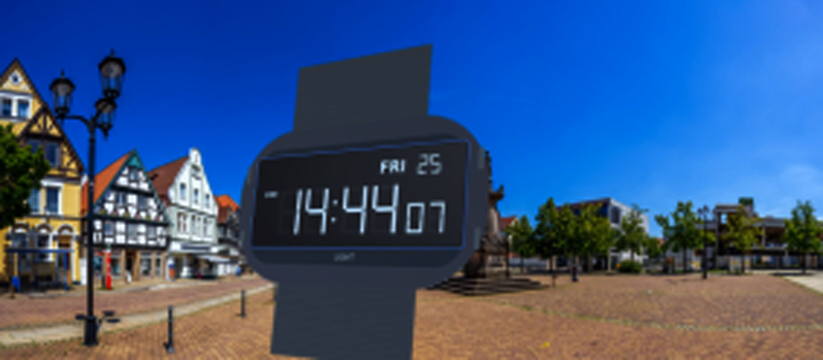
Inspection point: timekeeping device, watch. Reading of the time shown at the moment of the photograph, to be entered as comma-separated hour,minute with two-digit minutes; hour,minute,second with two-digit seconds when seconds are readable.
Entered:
14,44,07
